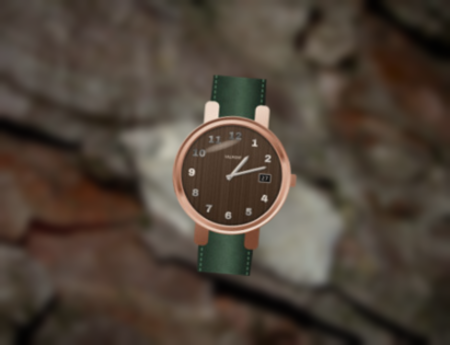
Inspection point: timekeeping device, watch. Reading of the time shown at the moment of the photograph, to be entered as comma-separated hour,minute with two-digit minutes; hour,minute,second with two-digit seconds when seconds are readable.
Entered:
1,12
